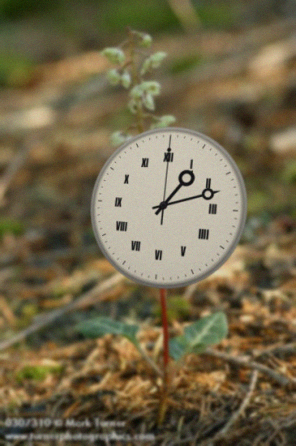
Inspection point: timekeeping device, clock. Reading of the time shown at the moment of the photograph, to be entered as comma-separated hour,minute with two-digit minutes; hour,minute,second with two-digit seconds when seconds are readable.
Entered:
1,12,00
